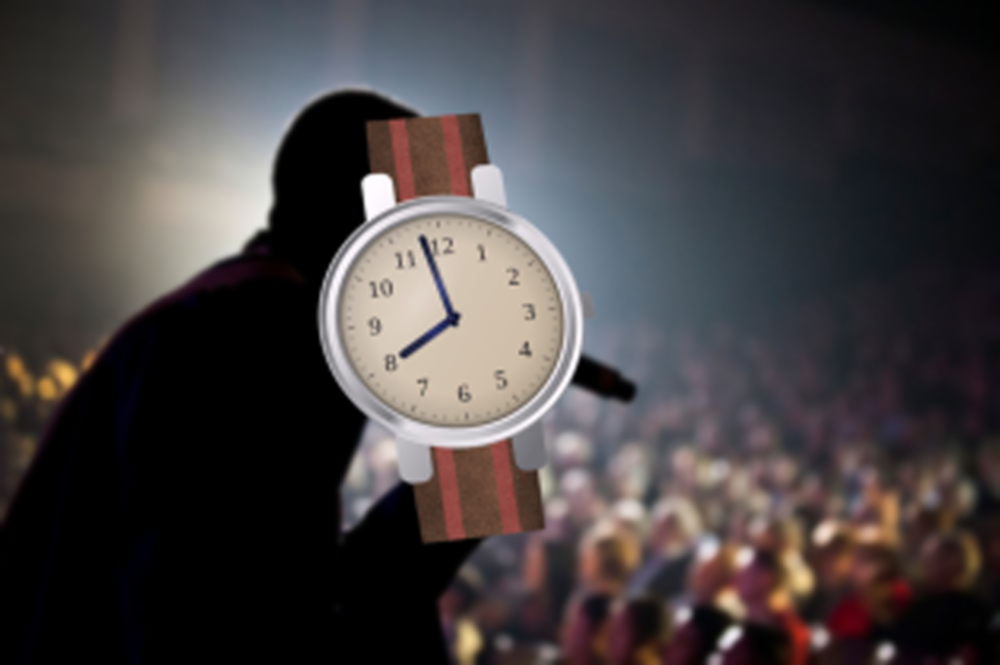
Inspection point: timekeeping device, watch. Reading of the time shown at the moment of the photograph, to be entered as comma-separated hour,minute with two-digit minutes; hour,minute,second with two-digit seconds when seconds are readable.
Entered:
7,58
